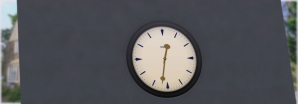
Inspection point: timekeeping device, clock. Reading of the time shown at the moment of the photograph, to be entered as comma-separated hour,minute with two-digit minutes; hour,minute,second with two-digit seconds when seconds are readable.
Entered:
12,32
